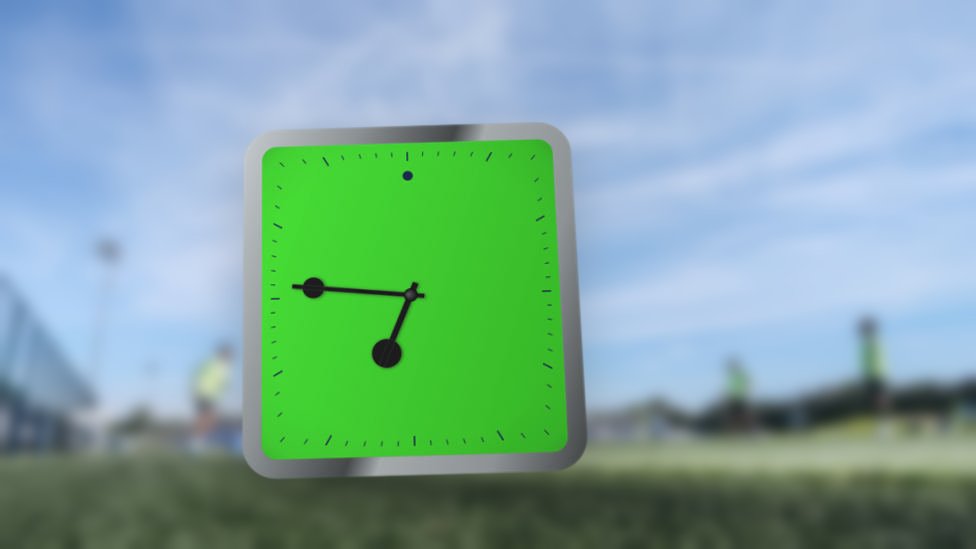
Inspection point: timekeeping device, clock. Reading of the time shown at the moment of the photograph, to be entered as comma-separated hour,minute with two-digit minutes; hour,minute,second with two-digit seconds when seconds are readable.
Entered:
6,46
